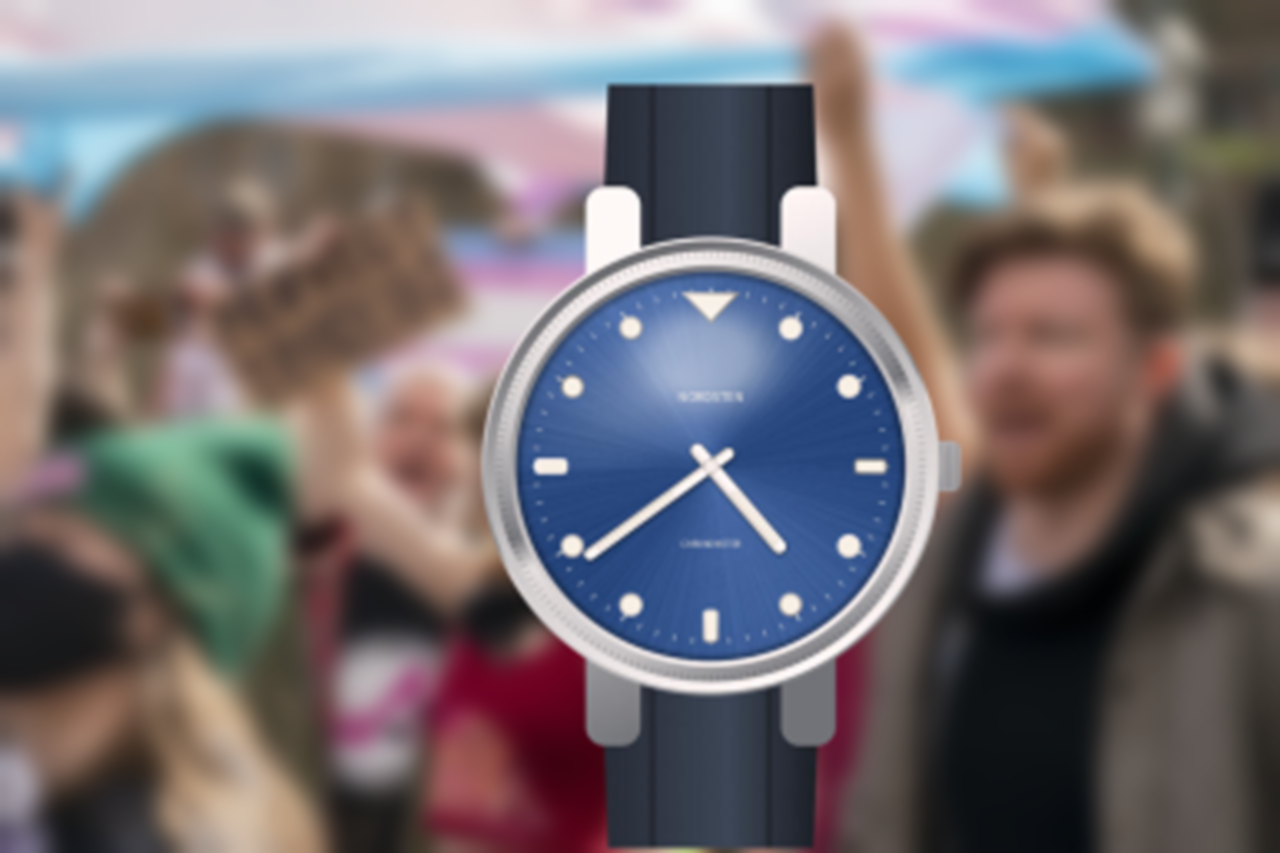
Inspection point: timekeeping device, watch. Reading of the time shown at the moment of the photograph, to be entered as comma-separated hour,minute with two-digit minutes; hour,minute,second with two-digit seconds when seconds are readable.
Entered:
4,39
